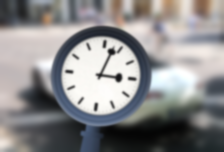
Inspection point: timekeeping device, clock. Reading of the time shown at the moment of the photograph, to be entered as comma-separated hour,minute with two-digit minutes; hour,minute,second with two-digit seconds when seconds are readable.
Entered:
3,03
